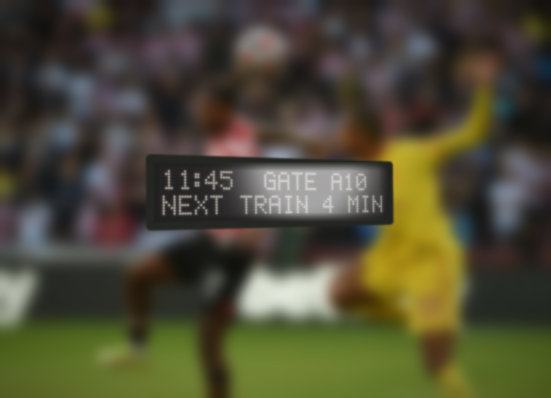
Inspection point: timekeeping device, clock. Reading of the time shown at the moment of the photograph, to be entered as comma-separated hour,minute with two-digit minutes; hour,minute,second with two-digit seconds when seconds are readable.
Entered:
11,45
